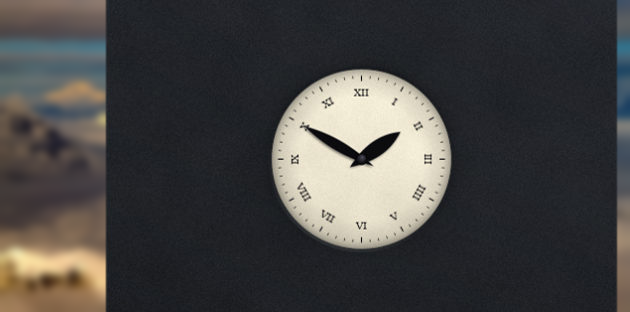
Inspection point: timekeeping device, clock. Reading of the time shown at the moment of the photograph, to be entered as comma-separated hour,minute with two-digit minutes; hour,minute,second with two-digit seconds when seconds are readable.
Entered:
1,50
